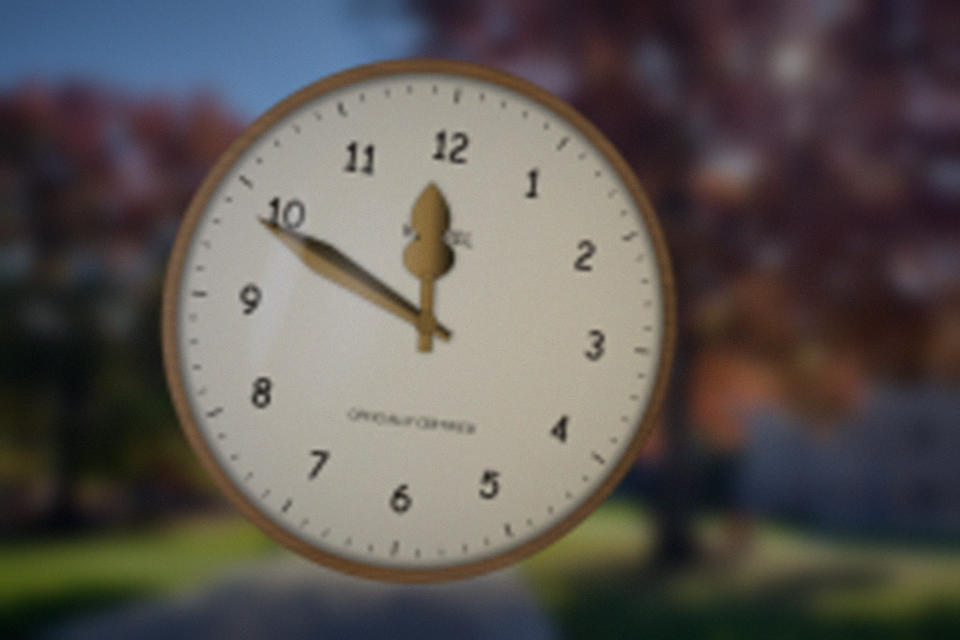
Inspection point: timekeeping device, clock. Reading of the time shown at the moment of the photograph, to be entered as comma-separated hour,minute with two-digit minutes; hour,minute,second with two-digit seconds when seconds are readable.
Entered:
11,49
